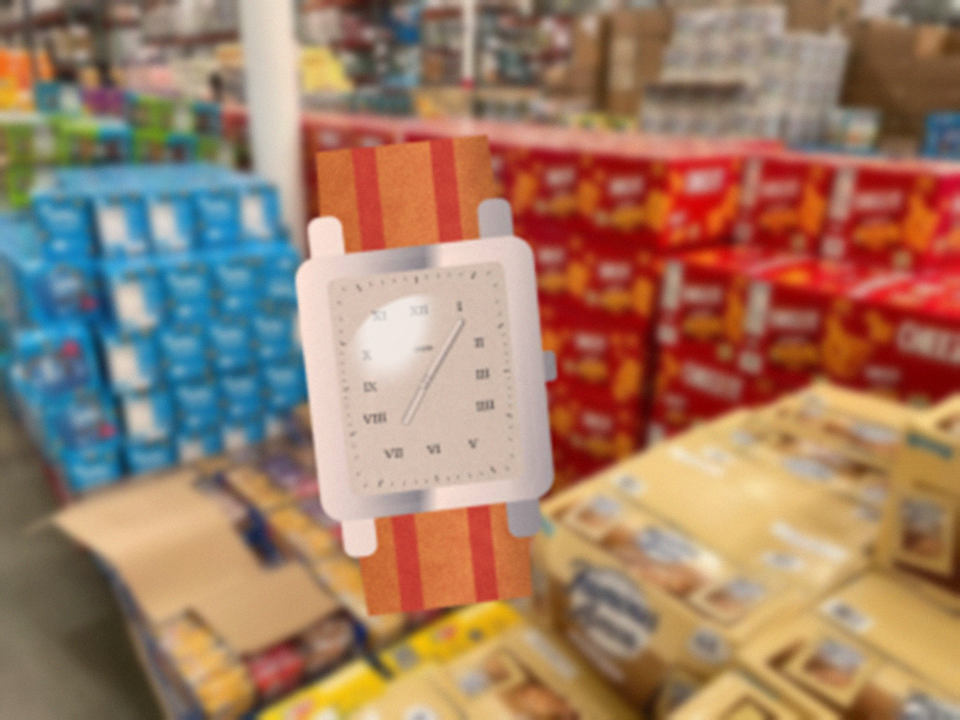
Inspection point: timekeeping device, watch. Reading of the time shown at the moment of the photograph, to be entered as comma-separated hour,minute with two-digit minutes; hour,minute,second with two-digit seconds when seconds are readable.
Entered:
7,06
